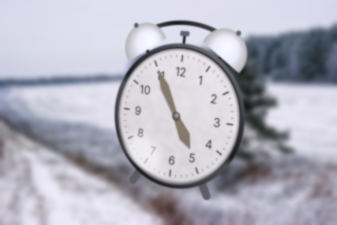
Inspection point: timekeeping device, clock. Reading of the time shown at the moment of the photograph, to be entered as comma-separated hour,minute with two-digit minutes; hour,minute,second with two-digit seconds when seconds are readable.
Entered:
4,55
